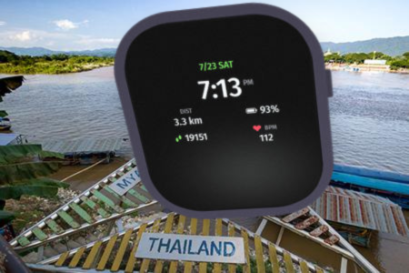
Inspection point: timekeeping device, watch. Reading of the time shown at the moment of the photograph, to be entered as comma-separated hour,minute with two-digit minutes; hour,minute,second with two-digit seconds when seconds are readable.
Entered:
7,13
